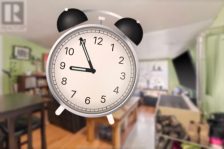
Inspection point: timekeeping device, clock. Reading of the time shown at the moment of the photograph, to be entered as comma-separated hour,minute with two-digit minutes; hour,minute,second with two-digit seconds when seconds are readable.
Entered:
8,55
